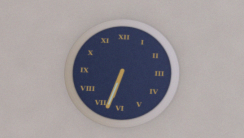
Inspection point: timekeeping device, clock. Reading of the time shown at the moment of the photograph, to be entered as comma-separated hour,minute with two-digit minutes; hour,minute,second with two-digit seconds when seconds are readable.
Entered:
6,33
